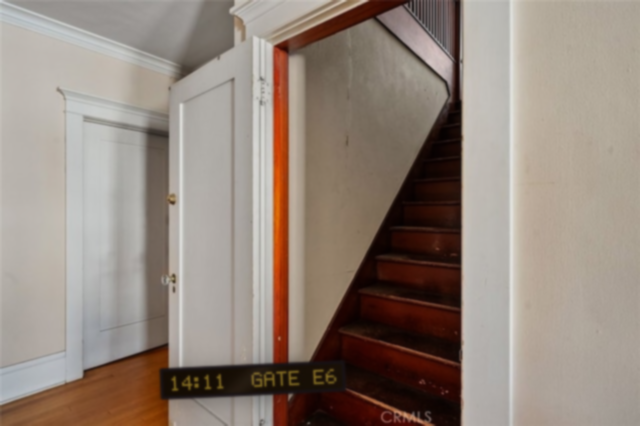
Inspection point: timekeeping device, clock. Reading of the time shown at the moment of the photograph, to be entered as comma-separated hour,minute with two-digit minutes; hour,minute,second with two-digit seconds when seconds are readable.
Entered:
14,11
